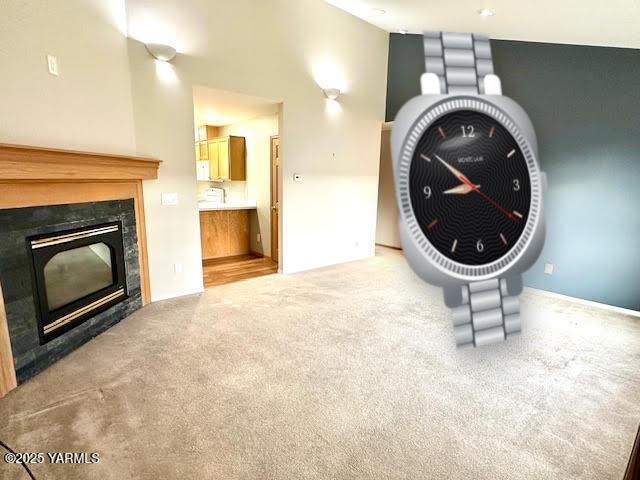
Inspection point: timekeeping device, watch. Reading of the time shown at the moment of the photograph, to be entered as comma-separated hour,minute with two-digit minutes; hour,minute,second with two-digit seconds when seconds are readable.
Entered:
8,51,21
